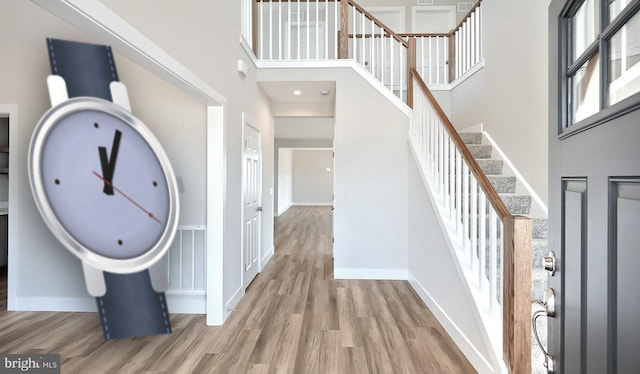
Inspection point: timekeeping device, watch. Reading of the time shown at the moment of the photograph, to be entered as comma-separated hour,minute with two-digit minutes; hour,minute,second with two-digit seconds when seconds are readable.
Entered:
12,04,21
